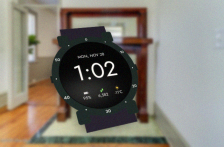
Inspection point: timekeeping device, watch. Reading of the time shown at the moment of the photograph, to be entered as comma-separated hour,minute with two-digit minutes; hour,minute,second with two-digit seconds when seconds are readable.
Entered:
1,02
